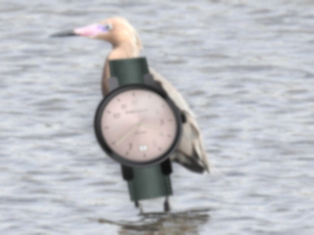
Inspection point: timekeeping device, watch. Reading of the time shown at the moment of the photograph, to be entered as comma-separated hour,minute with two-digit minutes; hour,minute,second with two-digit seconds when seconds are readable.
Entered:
3,39
